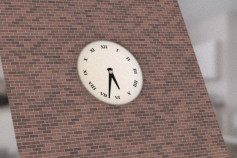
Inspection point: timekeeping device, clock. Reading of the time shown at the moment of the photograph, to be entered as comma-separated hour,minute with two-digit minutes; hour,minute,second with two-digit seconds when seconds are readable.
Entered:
5,33
